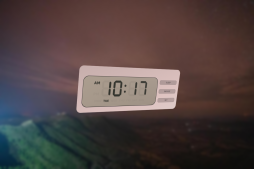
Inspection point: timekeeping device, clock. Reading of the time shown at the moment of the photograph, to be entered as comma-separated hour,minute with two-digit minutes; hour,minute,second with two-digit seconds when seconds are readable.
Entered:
10,17
